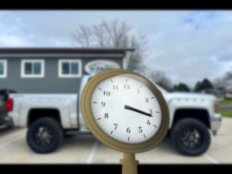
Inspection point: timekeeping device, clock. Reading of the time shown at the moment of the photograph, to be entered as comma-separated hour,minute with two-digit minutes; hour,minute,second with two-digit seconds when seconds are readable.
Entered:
3,17
